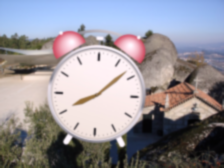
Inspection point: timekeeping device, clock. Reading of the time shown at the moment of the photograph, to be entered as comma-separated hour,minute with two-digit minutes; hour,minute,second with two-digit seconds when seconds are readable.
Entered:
8,08
